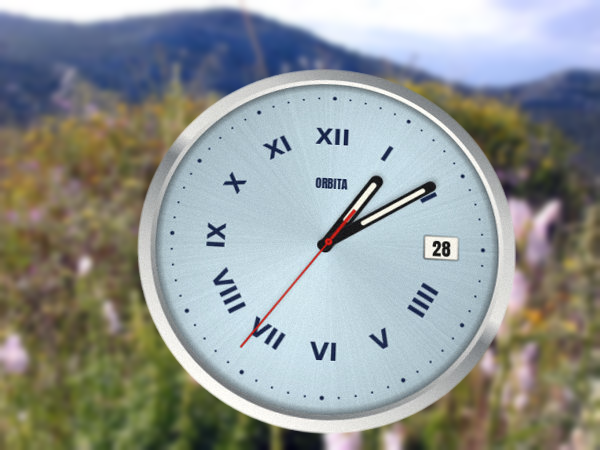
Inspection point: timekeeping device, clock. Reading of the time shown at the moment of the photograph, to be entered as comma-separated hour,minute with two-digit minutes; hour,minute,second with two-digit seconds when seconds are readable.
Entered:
1,09,36
